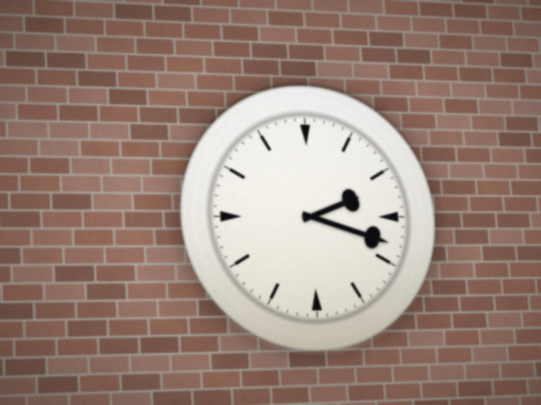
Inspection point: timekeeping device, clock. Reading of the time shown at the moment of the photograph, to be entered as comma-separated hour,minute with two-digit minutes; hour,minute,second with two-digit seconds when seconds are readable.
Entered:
2,18
